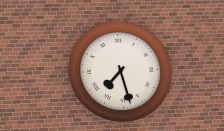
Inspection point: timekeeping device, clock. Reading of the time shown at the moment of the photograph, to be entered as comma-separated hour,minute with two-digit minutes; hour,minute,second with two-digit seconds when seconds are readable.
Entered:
7,28
